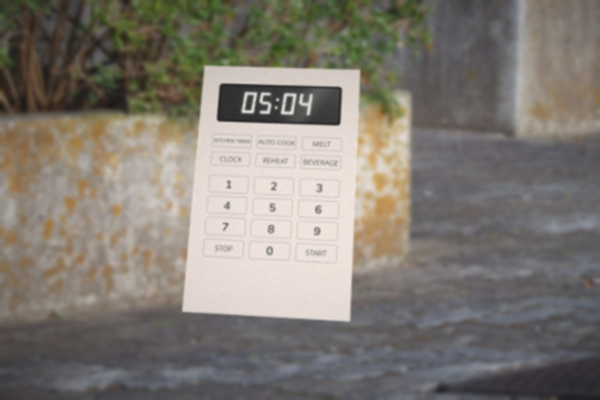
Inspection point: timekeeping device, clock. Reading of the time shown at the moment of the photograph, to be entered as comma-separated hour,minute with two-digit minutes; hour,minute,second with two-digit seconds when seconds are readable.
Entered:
5,04
